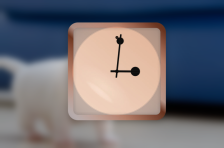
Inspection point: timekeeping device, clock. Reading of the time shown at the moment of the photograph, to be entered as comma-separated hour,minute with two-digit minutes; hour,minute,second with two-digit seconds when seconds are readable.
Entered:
3,01
